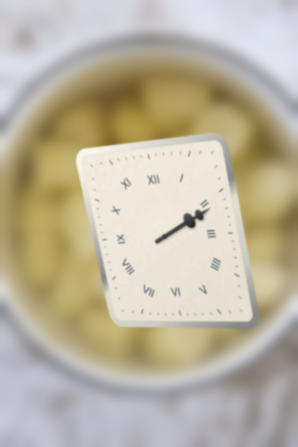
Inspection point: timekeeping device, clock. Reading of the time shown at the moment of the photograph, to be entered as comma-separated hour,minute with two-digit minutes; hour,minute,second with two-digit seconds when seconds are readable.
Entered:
2,11
